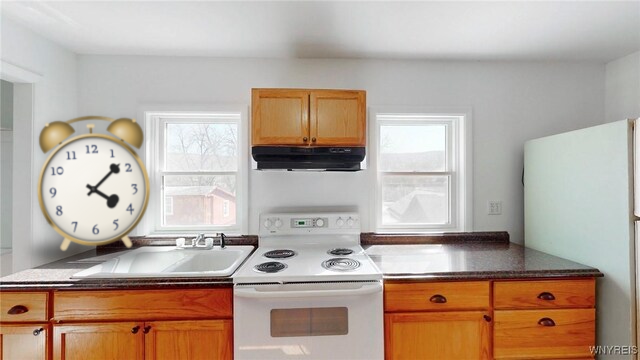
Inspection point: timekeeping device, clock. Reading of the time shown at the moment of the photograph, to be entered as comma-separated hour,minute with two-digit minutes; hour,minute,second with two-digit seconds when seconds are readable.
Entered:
4,08
